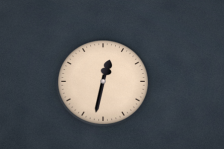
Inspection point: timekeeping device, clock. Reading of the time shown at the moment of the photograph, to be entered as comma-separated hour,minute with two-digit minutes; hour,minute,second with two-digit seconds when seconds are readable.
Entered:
12,32
